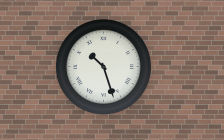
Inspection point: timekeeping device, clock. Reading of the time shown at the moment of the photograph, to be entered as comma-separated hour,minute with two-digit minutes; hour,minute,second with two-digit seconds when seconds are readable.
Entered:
10,27
